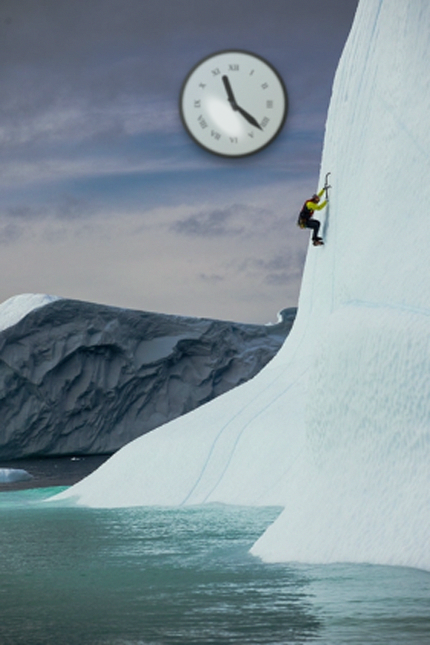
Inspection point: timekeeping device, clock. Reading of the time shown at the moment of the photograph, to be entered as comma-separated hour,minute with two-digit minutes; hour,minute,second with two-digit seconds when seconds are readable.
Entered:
11,22
